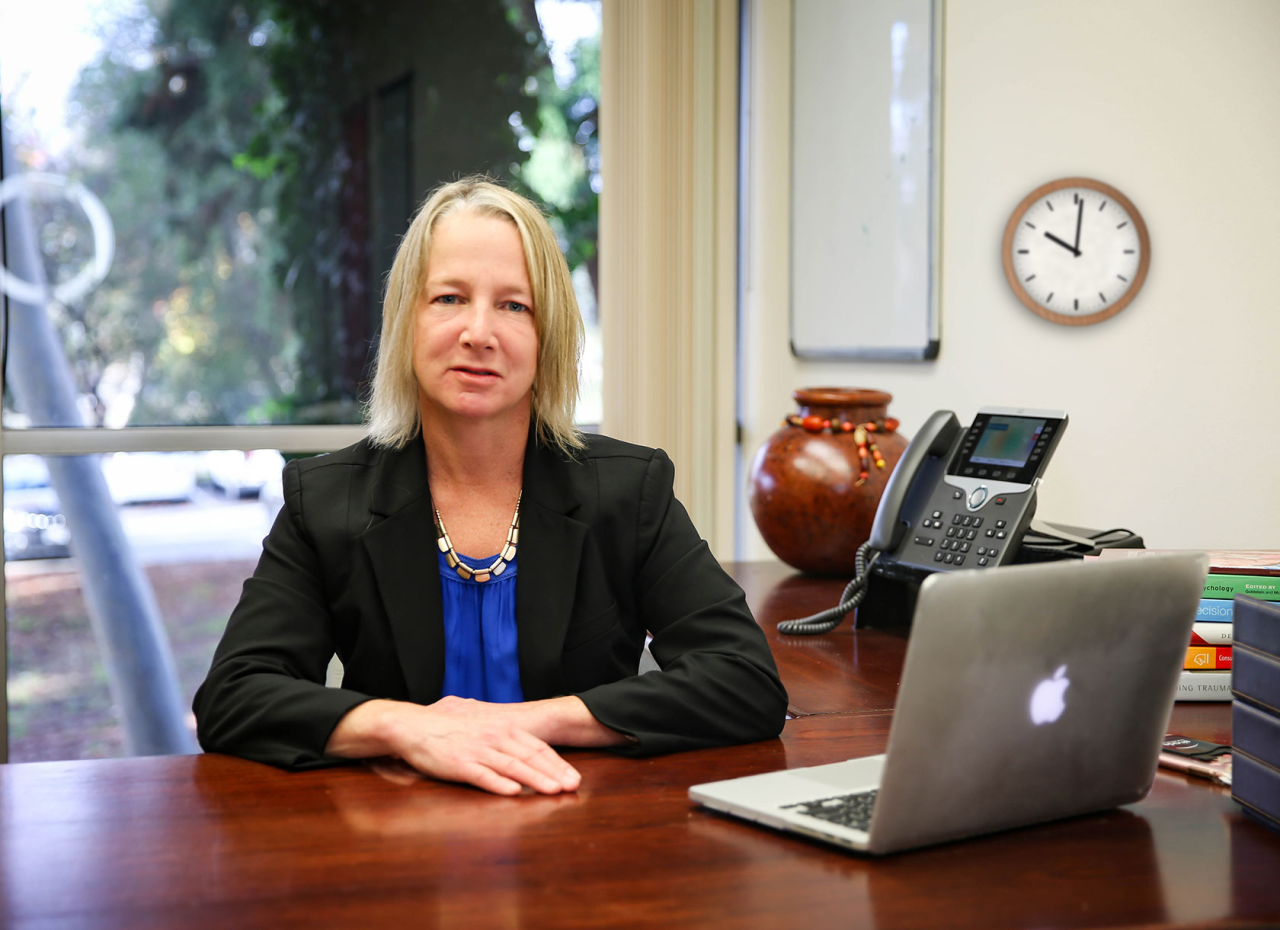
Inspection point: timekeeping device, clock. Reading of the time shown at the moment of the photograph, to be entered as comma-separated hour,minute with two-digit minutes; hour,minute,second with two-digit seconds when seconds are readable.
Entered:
10,01
